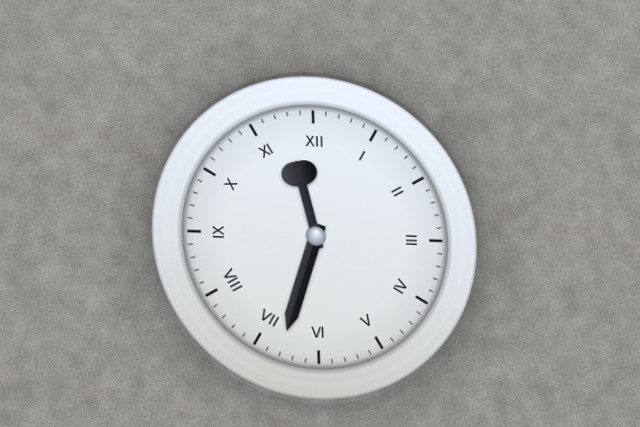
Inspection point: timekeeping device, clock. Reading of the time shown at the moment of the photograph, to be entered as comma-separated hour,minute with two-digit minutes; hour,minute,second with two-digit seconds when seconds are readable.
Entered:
11,33
